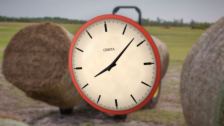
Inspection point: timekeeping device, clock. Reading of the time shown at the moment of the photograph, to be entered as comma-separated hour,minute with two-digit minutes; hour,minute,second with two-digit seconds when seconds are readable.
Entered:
8,08
